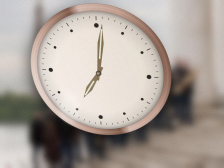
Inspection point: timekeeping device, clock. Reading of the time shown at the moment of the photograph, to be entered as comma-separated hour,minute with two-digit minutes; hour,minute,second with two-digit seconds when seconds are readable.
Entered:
7,01
